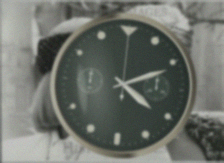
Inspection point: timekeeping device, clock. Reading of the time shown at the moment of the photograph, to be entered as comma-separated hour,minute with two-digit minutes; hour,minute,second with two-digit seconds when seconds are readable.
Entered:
4,11
